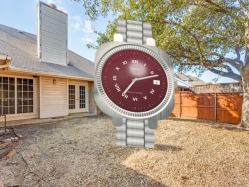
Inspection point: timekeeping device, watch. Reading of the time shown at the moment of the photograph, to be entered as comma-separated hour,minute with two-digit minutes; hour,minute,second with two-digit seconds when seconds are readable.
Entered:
7,12
